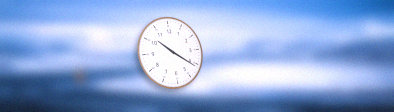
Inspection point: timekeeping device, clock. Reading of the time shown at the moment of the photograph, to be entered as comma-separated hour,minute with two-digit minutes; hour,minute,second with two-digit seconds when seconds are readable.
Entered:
10,21
